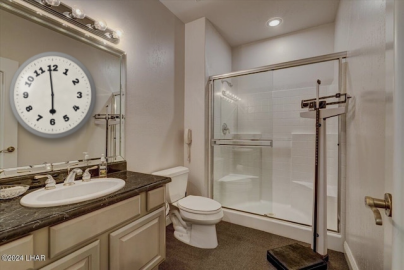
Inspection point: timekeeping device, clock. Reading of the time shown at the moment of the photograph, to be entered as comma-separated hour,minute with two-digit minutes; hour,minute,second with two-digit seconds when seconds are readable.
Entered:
5,59
